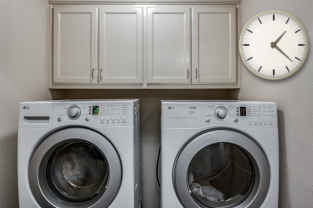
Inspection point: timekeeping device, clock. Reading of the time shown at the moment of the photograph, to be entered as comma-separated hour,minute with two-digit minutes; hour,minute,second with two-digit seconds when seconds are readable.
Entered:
1,22
